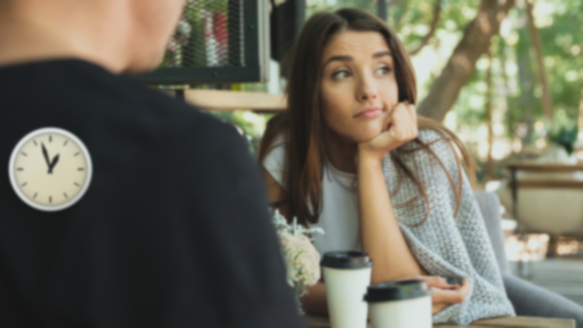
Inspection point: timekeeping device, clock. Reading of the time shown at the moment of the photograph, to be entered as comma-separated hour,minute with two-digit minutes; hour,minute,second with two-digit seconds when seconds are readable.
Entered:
12,57
